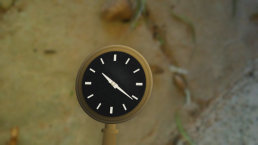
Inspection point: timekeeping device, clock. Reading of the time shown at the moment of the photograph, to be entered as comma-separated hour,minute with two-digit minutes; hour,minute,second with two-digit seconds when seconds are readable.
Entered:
10,21
